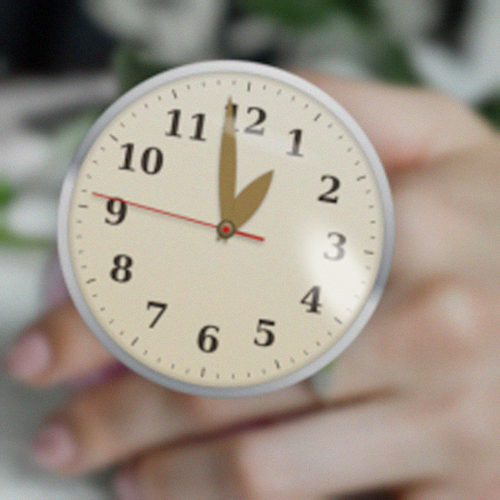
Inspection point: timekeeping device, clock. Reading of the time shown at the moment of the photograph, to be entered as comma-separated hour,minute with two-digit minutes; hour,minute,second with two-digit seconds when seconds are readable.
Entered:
12,58,46
